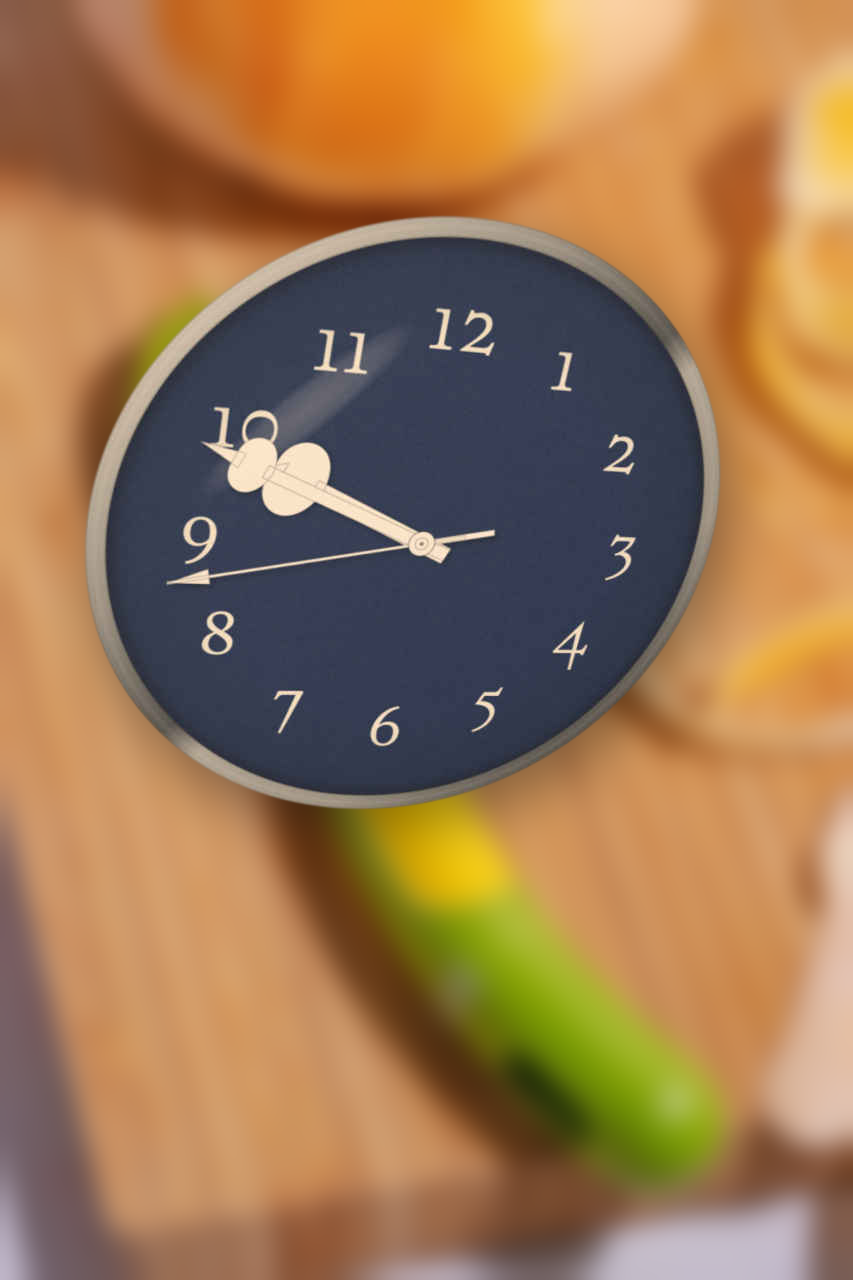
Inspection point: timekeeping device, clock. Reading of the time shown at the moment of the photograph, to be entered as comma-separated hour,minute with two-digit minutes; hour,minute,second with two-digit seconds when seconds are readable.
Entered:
9,48,43
